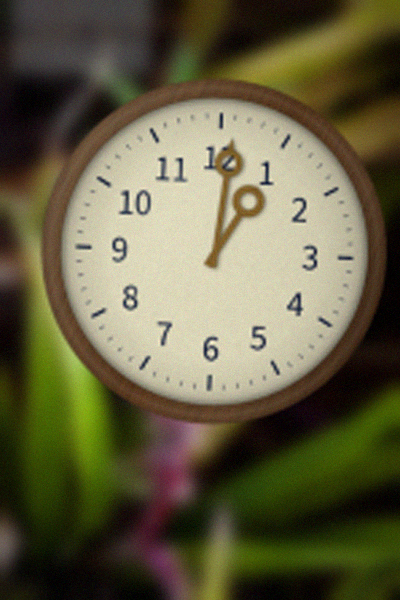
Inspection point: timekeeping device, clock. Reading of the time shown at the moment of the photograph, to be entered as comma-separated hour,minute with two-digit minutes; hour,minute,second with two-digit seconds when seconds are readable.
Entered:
1,01
